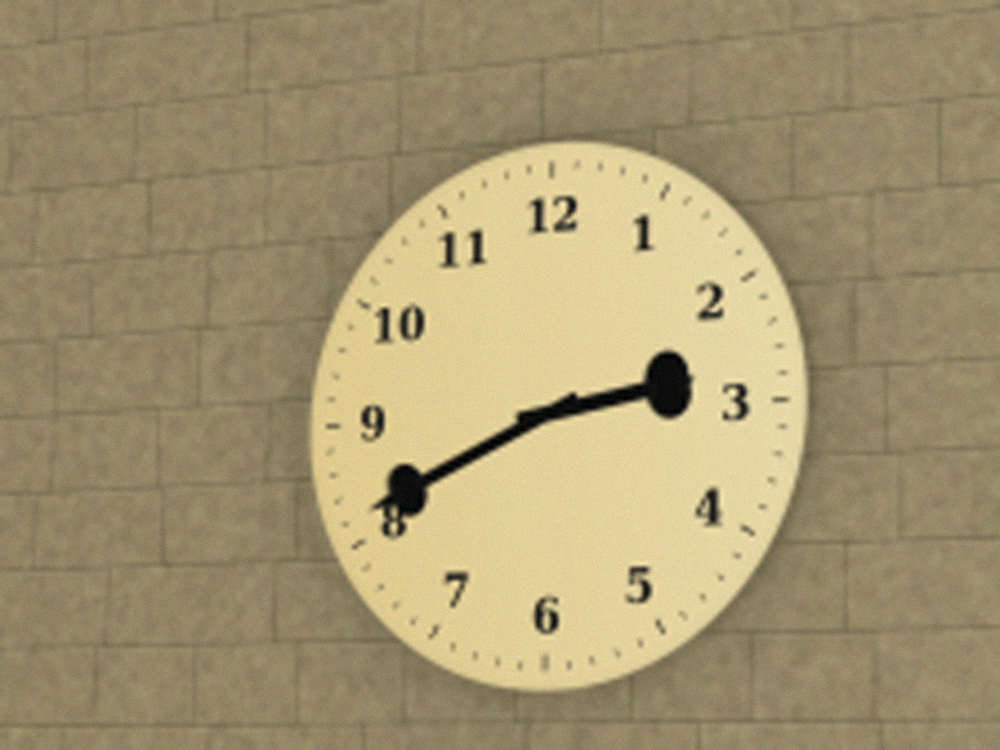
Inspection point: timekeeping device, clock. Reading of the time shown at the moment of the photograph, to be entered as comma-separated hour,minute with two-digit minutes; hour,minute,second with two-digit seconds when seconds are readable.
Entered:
2,41
